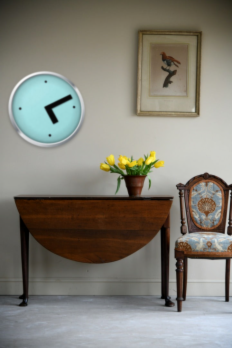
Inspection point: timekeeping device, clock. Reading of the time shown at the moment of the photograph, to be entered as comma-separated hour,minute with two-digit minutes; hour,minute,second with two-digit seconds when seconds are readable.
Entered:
5,11
